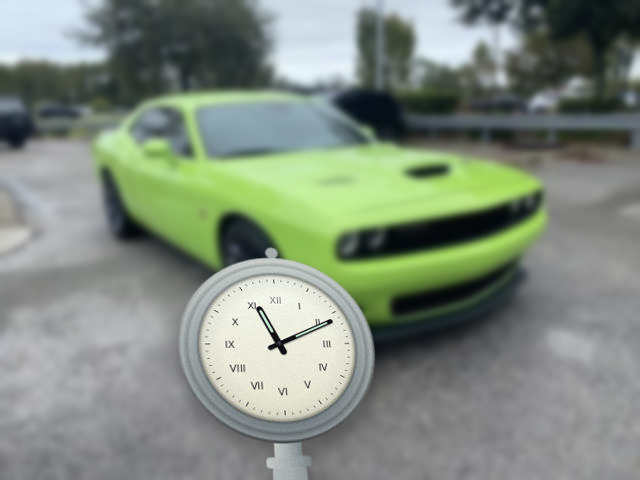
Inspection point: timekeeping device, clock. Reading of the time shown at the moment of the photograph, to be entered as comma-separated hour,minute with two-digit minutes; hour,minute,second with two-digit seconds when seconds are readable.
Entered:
11,11
